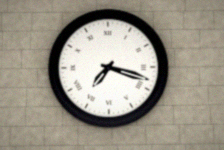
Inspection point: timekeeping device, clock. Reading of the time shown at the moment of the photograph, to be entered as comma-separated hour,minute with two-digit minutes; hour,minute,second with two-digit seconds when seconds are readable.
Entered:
7,18
